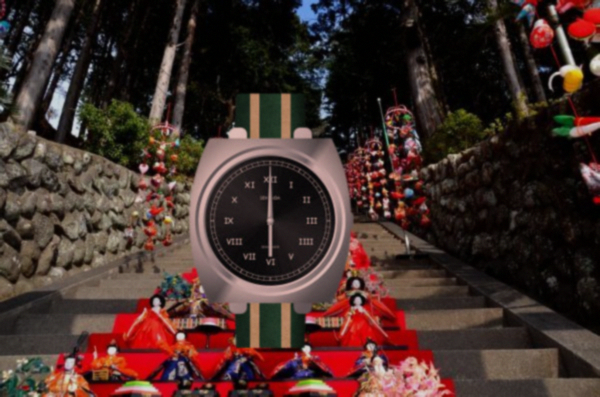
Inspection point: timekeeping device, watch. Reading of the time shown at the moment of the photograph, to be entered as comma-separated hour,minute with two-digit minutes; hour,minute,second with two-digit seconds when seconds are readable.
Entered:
6,00
